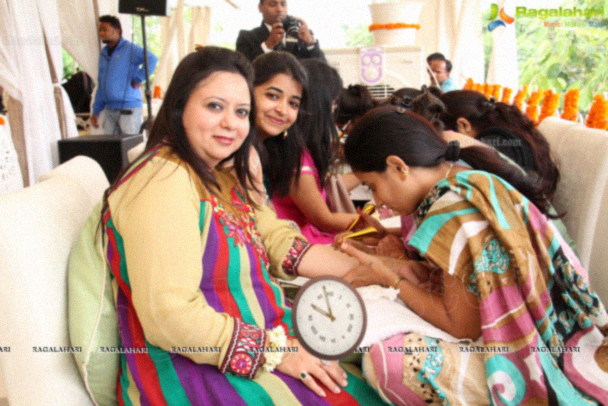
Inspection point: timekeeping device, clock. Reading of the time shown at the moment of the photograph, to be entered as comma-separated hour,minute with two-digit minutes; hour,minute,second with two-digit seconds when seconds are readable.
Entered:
9,58
